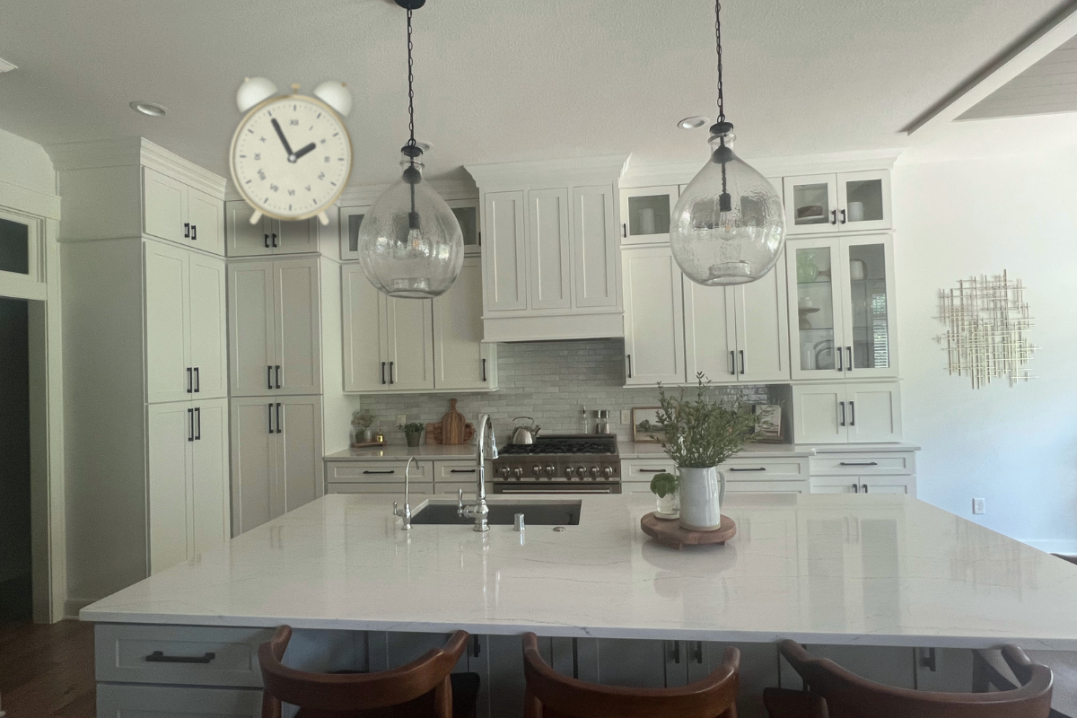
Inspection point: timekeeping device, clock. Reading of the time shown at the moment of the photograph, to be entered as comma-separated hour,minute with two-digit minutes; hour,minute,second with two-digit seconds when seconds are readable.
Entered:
1,55
